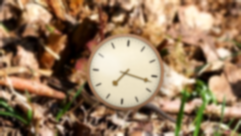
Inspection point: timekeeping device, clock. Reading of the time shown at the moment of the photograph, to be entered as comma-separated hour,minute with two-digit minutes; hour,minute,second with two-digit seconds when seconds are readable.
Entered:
7,17
